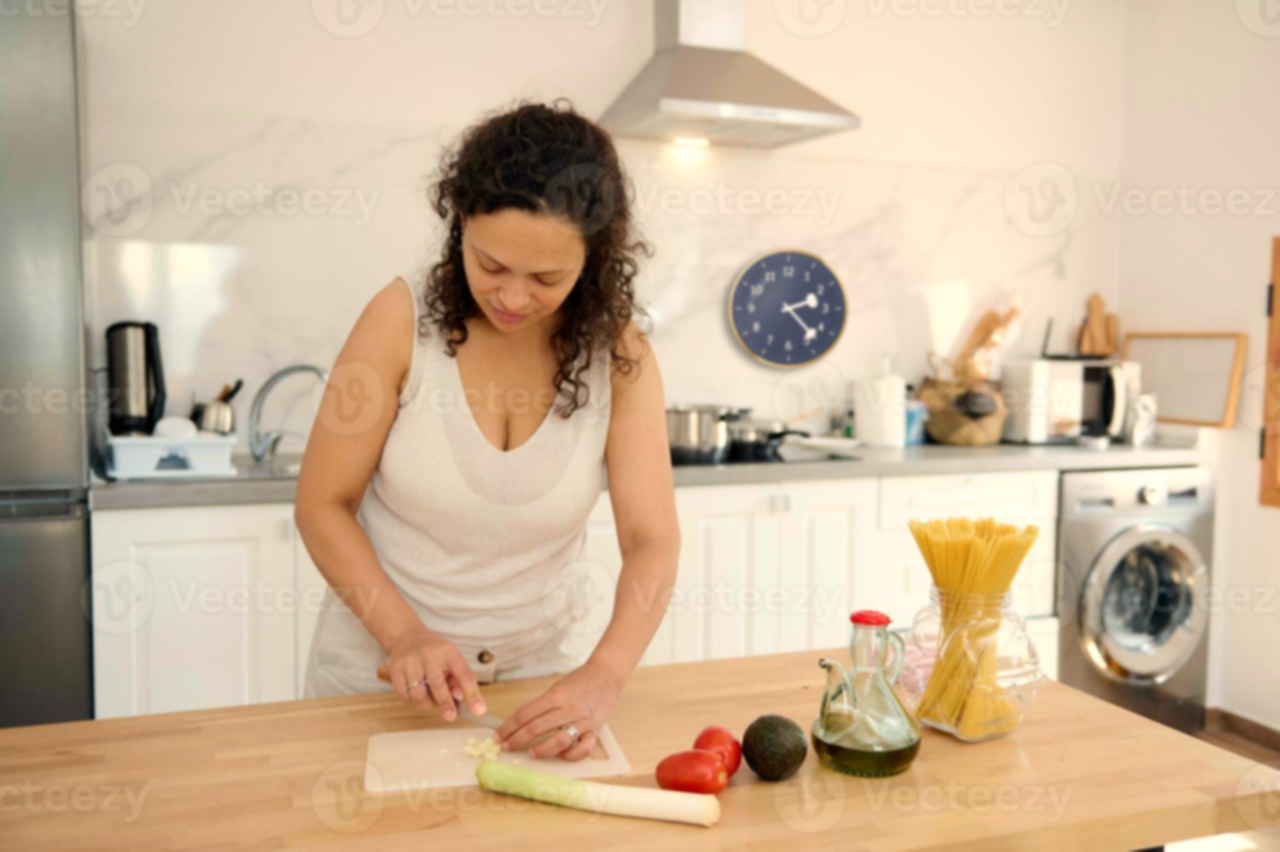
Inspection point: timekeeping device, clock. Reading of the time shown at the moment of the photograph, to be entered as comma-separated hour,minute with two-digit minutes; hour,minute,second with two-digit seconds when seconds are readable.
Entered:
2,23
